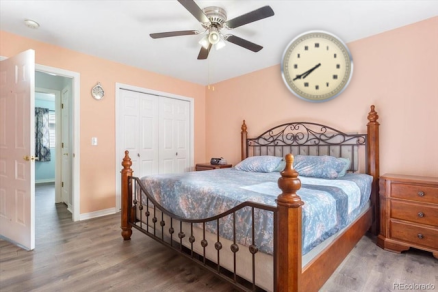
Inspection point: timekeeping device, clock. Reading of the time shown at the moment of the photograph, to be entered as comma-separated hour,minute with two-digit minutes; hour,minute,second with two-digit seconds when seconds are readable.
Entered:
7,40
